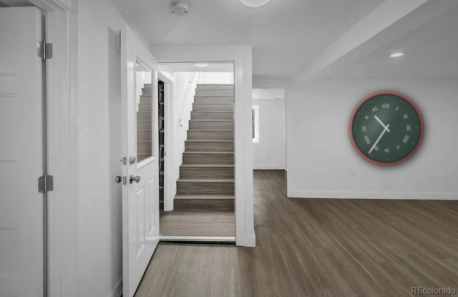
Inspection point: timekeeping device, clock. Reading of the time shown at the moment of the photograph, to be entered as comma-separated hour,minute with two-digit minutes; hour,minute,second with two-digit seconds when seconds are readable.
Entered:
10,36
